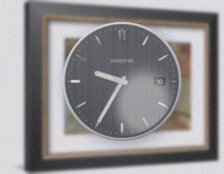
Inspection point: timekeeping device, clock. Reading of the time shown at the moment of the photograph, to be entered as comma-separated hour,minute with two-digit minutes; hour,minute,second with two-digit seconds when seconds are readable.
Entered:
9,35
